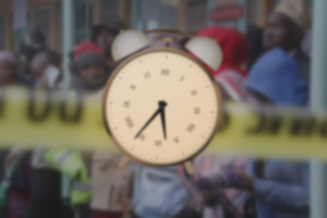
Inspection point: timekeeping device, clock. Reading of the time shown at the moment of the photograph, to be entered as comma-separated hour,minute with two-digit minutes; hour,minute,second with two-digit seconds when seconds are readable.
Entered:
5,36
